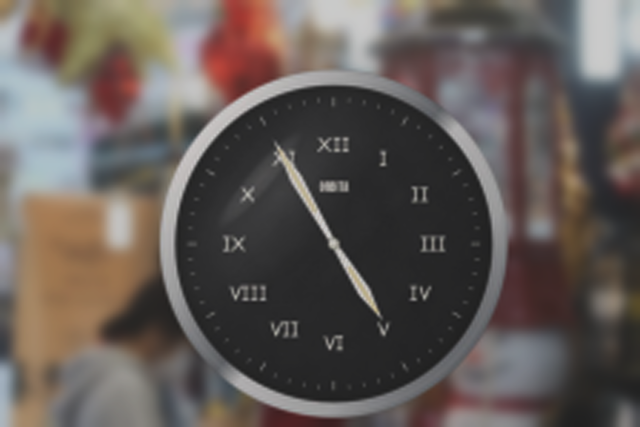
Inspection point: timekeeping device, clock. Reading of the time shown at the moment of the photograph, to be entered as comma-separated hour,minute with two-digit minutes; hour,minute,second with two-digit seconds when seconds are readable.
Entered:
4,55
